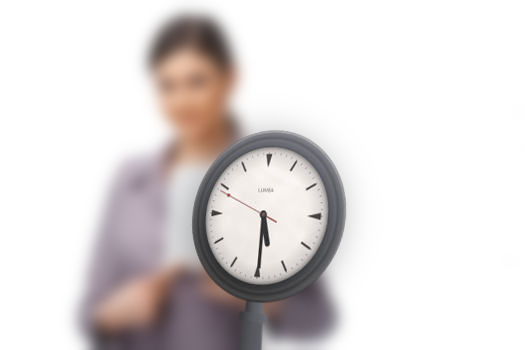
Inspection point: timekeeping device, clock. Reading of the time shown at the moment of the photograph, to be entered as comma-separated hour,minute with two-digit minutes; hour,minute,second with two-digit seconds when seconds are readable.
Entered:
5,29,49
